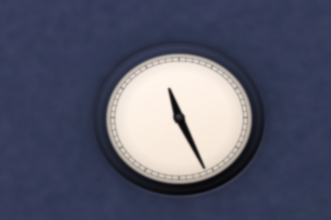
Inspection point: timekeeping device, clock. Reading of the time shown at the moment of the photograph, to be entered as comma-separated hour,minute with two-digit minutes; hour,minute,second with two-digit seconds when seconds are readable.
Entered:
11,26
